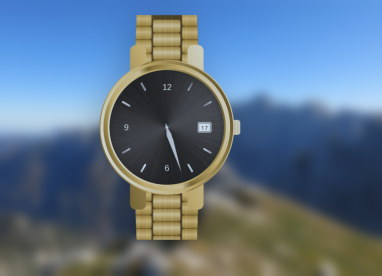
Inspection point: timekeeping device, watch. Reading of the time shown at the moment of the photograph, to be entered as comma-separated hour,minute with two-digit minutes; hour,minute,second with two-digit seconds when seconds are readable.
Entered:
5,27
